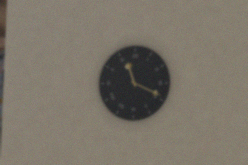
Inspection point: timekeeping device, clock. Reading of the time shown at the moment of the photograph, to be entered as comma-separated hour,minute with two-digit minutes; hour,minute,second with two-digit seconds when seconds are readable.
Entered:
11,19
